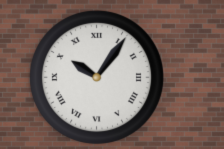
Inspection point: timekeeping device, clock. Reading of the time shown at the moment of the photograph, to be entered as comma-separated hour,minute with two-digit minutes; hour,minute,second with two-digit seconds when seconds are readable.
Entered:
10,06
